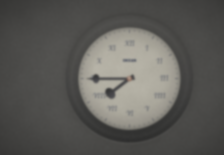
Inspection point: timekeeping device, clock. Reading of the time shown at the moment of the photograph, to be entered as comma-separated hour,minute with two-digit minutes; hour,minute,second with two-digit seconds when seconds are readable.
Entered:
7,45
